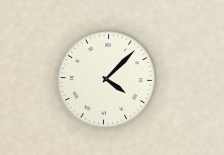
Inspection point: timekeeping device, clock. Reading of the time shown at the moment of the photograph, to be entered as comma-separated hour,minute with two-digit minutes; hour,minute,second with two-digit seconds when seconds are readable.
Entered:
4,07
